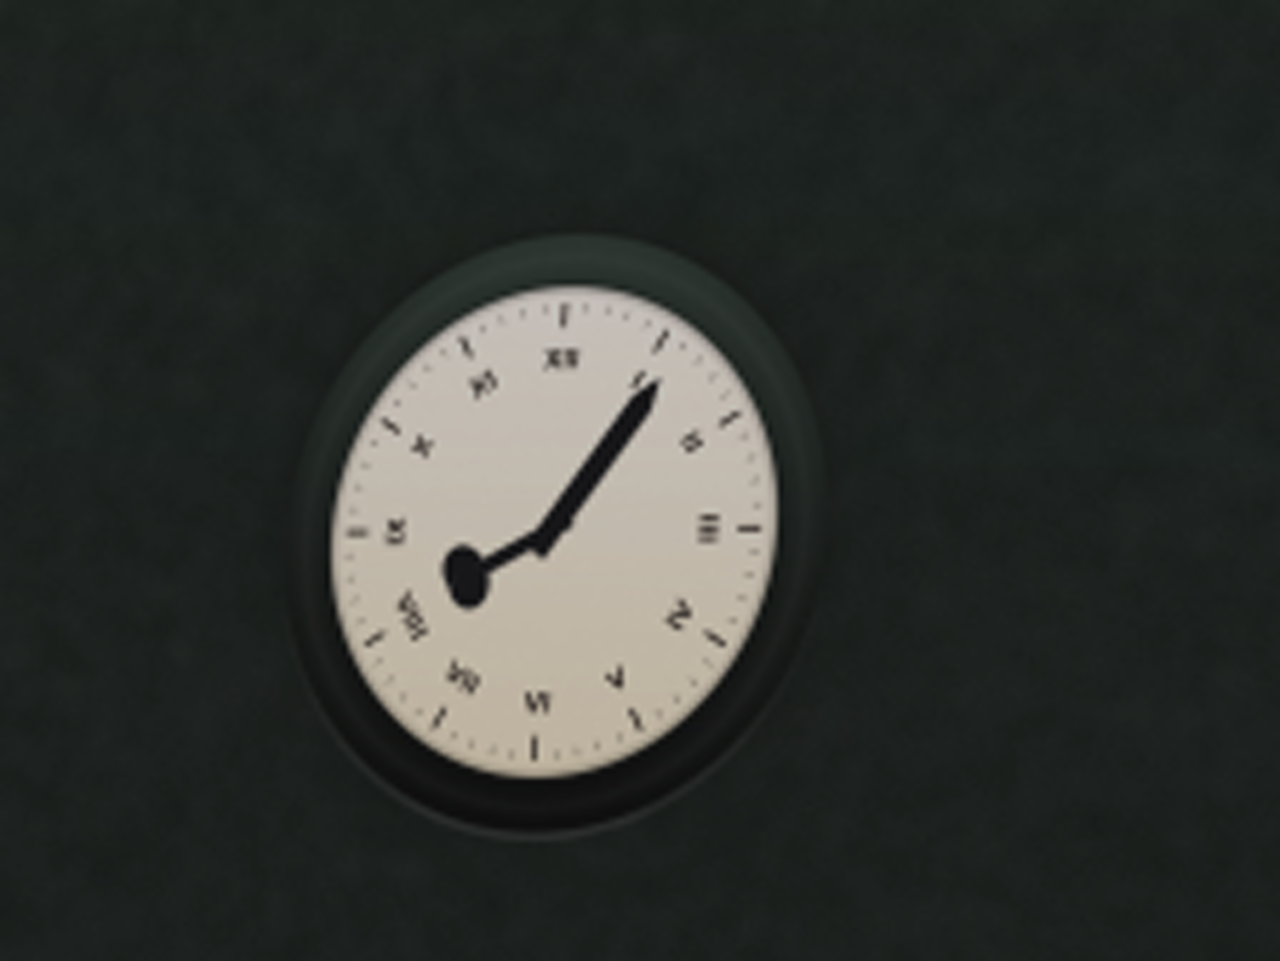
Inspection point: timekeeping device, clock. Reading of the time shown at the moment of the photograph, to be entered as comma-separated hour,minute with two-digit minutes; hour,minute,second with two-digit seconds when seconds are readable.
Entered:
8,06
